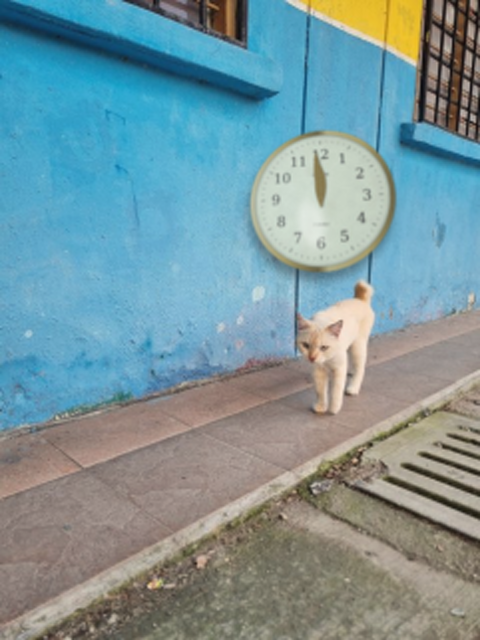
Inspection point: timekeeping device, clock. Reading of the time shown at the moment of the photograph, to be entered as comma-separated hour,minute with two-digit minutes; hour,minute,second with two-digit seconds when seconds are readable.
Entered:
11,59
